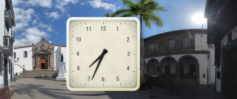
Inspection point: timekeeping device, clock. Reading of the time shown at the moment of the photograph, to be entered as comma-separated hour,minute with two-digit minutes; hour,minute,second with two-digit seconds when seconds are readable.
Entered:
7,34
